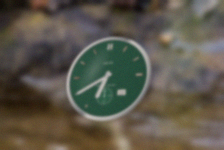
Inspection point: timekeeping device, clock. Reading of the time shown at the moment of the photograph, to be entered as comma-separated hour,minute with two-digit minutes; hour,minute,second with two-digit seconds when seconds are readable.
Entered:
6,40
